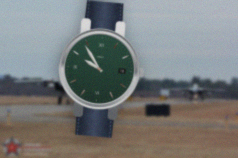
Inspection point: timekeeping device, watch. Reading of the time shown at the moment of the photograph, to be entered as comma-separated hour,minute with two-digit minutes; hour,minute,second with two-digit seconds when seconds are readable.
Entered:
9,54
